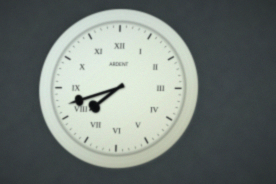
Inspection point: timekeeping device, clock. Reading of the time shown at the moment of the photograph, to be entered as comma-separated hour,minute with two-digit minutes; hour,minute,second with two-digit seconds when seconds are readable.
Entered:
7,42
